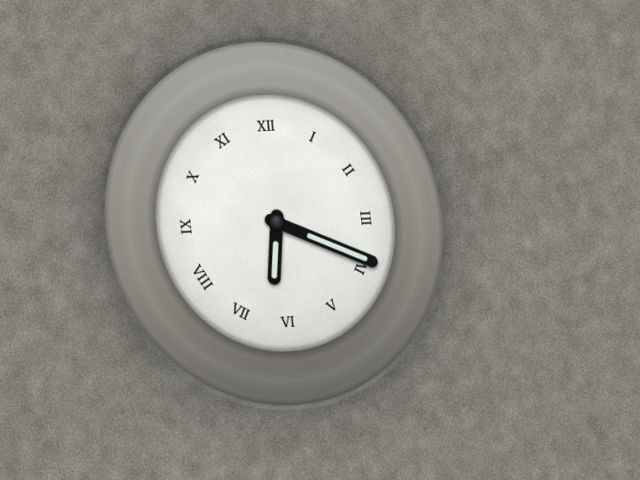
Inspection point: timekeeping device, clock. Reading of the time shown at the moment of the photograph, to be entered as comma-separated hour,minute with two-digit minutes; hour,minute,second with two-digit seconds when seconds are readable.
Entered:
6,19
